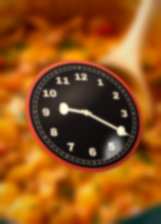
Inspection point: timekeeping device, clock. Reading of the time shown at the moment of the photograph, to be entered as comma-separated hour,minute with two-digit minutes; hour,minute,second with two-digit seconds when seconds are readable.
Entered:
9,20
